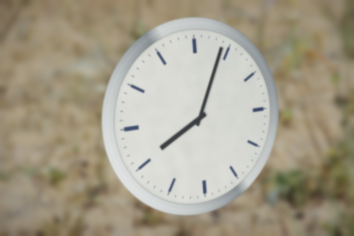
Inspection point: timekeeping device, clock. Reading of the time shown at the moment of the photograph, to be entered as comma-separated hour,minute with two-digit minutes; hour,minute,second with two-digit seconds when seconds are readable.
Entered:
8,04
